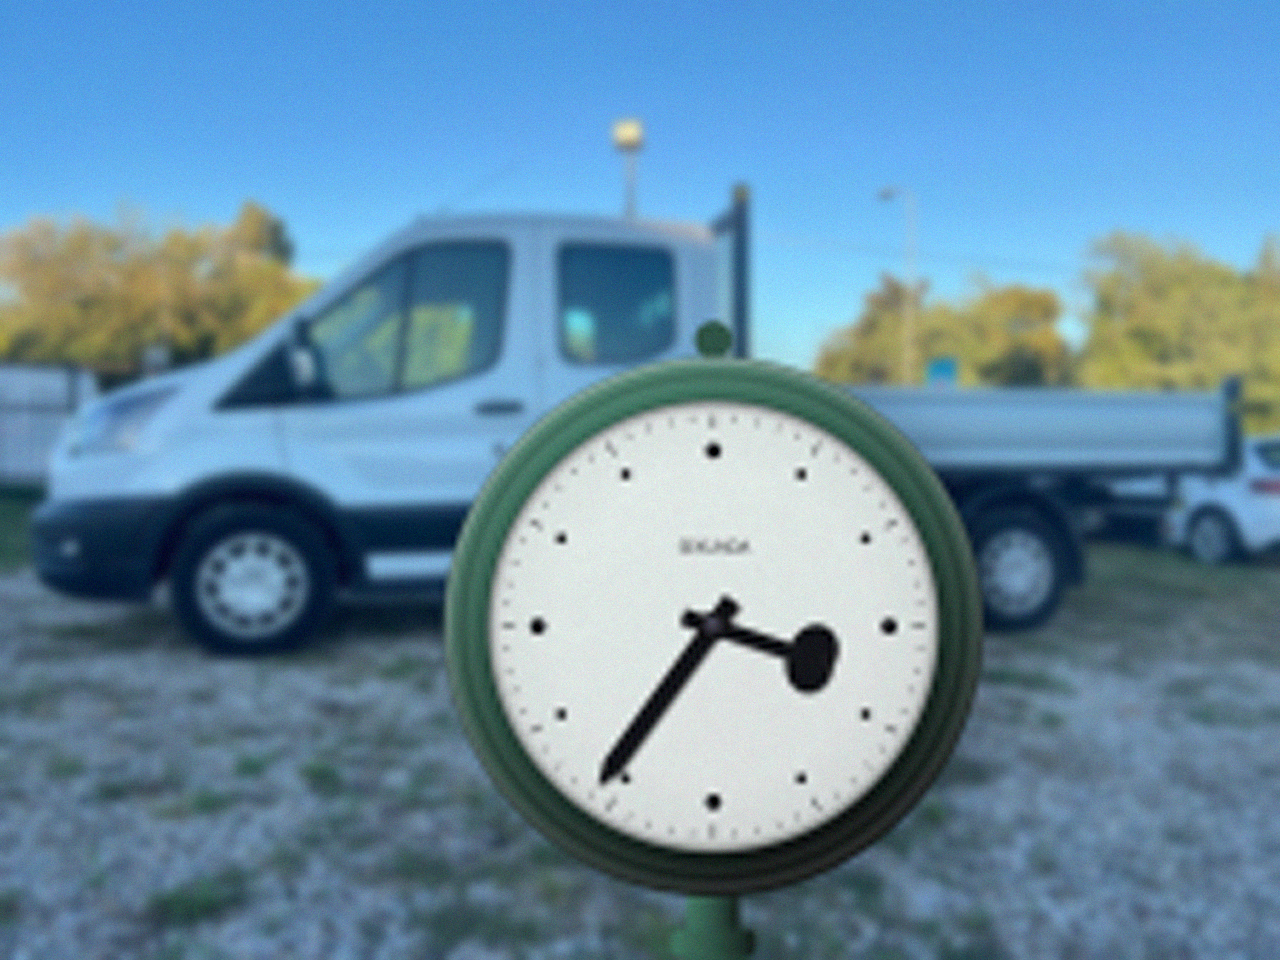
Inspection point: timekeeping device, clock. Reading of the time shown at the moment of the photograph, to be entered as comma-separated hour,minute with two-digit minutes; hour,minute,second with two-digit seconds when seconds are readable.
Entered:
3,36
